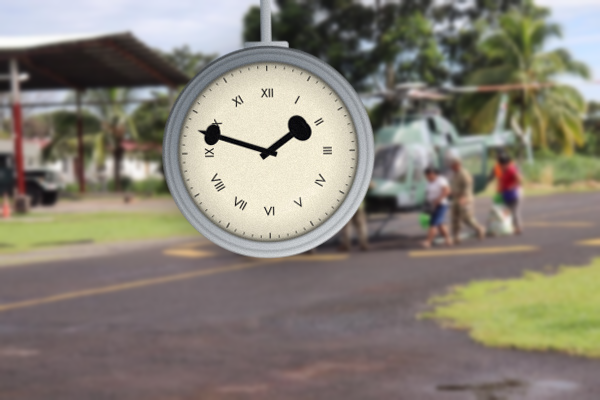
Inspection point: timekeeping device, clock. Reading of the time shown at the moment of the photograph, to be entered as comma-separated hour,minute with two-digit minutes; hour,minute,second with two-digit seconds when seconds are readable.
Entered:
1,48
